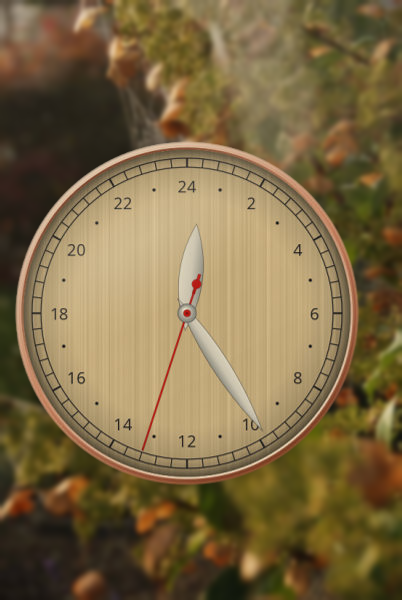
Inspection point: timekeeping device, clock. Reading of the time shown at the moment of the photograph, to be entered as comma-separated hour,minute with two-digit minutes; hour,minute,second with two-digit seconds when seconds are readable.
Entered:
0,24,33
